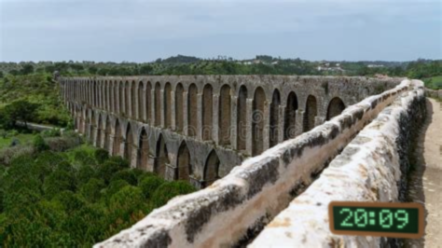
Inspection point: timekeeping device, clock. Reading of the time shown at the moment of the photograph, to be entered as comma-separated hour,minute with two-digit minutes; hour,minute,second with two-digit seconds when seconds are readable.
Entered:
20,09
